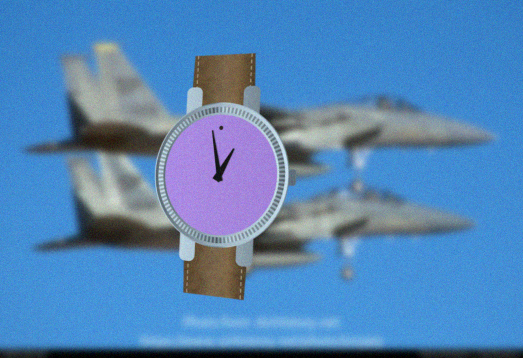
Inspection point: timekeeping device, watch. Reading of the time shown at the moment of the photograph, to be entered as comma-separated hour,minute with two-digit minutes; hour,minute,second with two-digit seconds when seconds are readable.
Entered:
12,58
